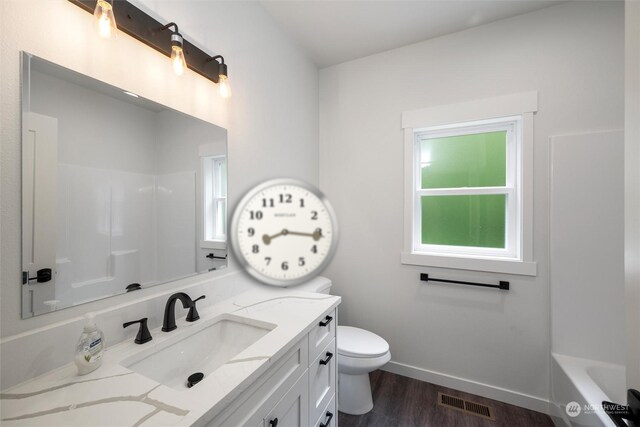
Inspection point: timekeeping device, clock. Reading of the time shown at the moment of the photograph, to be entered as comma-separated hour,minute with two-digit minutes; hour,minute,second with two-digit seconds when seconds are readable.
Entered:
8,16
